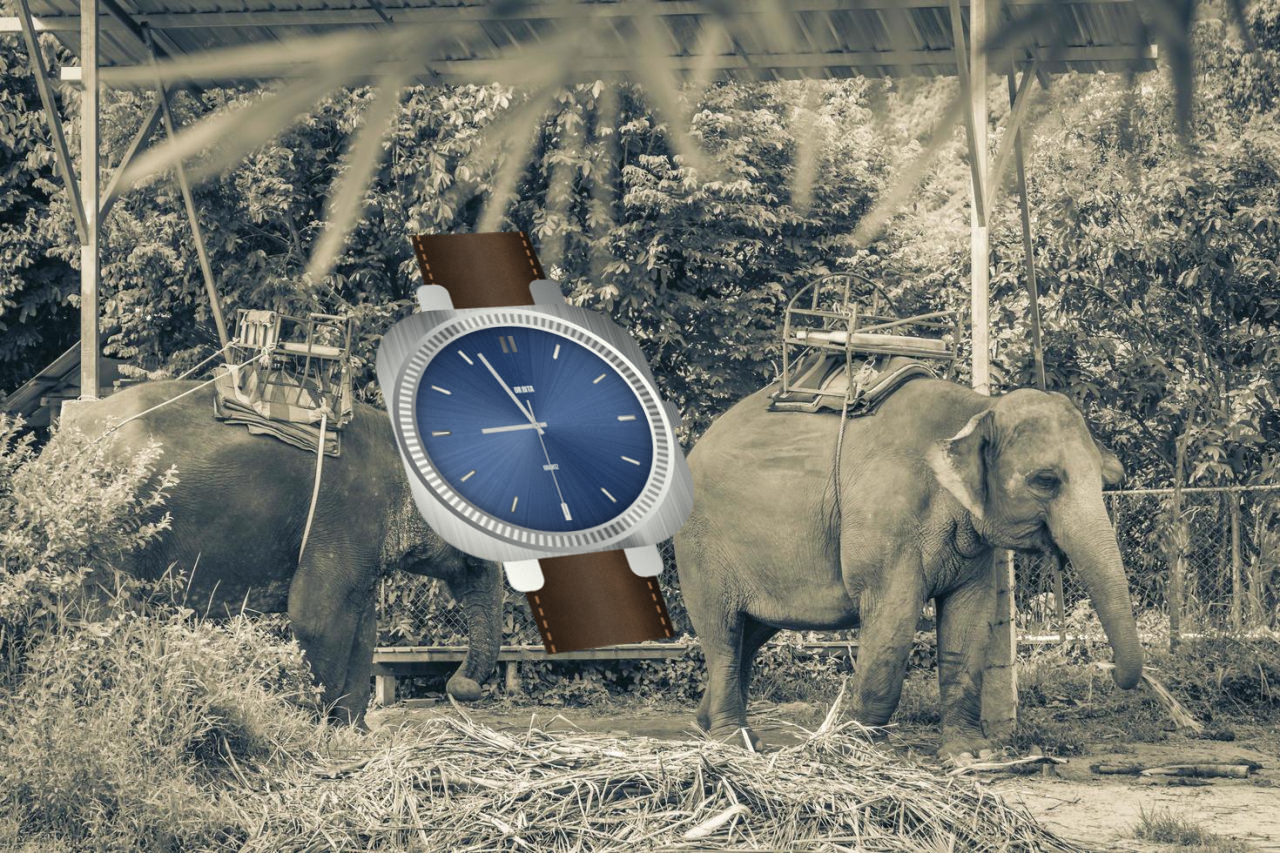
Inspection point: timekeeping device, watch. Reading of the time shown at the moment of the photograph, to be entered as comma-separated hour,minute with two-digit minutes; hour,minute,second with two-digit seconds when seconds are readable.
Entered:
8,56,30
